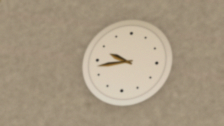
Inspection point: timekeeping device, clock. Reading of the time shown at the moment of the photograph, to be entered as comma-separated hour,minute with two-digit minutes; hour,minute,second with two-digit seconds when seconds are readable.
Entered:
9,43
